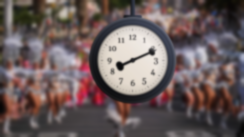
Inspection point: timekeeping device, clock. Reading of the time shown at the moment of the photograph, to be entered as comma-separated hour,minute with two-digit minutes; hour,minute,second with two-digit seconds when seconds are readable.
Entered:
8,11
